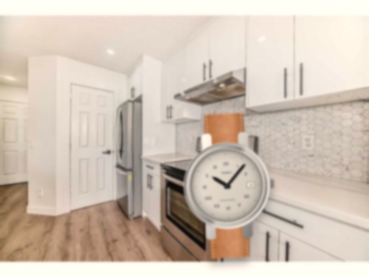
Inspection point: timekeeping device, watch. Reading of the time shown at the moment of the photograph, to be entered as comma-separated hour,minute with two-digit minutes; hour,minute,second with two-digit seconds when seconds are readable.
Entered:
10,07
